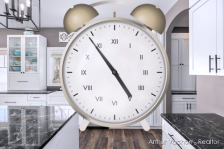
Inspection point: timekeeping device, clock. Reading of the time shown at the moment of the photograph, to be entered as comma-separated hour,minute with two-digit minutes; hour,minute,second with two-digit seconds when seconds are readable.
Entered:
4,54
